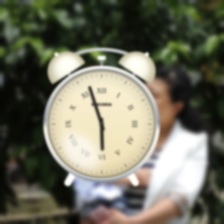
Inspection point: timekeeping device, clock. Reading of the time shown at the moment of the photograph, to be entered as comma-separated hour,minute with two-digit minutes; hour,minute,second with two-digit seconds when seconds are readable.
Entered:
5,57
